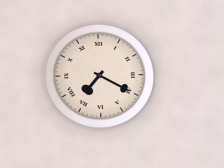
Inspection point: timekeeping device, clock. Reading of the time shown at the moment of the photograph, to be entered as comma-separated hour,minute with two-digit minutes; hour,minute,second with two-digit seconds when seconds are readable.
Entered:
7,20
